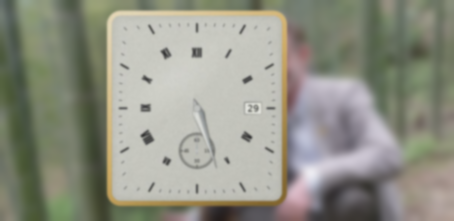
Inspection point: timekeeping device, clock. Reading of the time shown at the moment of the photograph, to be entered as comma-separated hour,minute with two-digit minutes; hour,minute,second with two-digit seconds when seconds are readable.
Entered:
5,27
